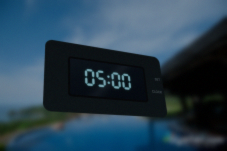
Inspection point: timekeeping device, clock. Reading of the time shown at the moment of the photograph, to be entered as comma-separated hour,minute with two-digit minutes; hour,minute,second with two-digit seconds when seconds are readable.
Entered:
5,00
